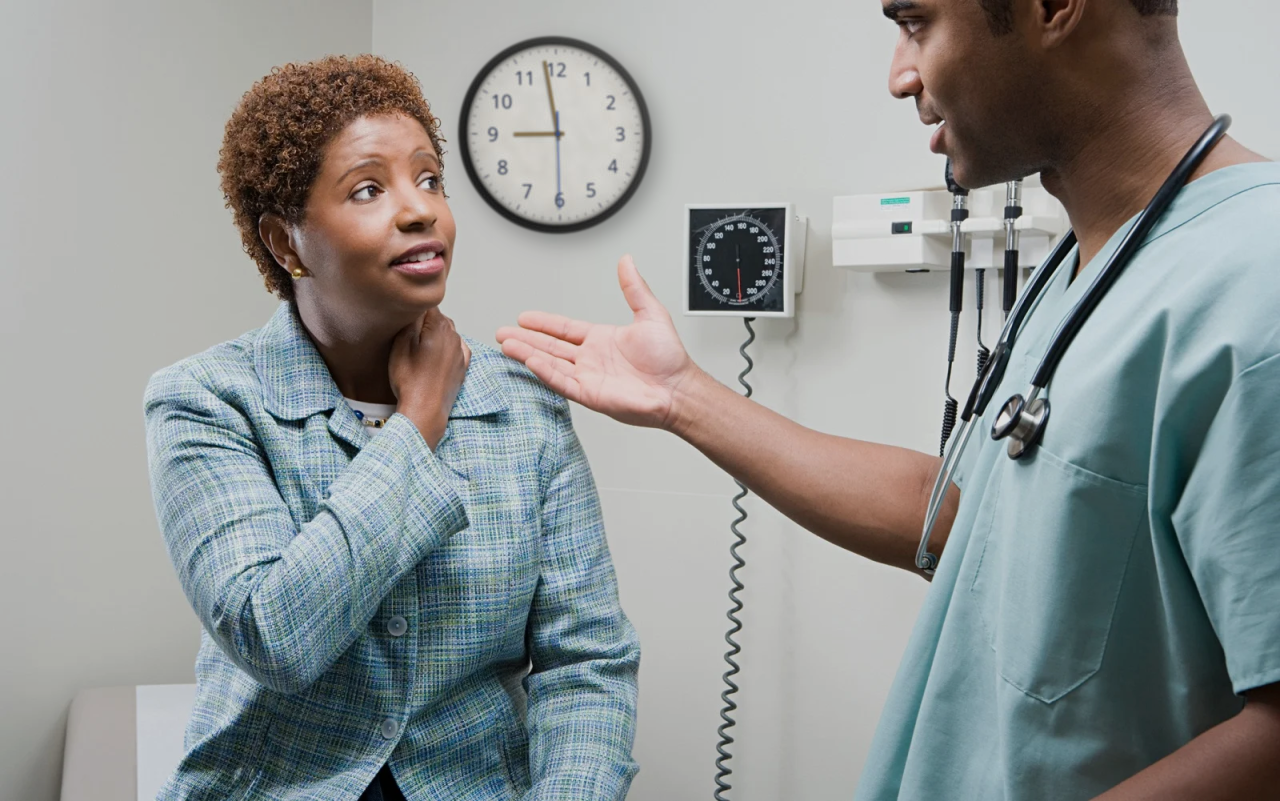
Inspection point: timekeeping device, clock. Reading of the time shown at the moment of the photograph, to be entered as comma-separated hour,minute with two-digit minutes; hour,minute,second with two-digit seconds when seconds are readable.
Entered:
8,58,30
